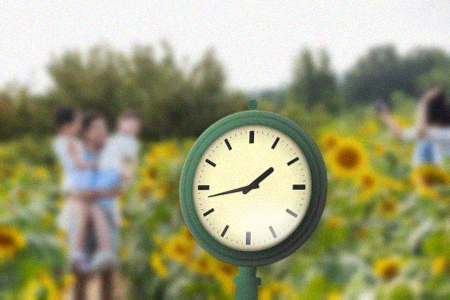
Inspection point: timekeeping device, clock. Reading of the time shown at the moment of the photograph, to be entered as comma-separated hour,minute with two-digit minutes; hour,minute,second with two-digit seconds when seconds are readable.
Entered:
1,43
